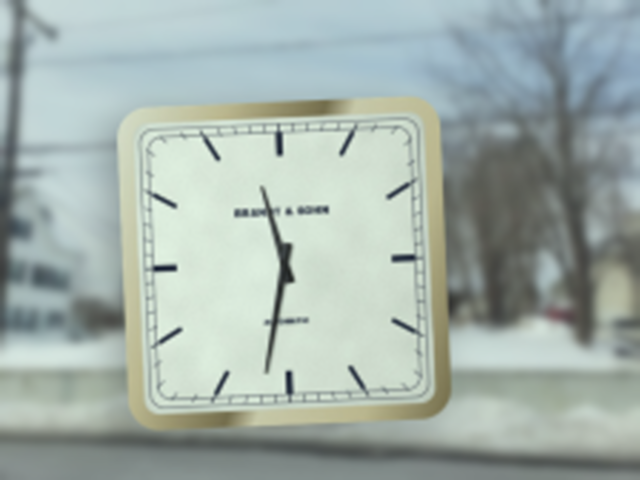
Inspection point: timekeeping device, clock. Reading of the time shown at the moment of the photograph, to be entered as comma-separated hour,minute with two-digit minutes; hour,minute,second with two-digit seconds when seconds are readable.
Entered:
11,32
